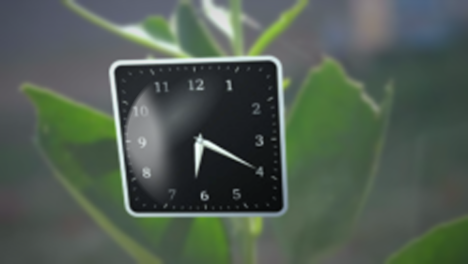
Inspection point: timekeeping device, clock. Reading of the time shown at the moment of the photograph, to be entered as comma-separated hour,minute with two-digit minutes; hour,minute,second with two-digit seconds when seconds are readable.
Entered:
6,20
